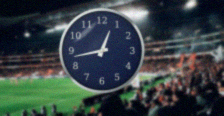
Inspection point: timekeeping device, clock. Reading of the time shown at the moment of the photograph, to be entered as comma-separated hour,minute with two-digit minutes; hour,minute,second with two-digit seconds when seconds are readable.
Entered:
12,43
